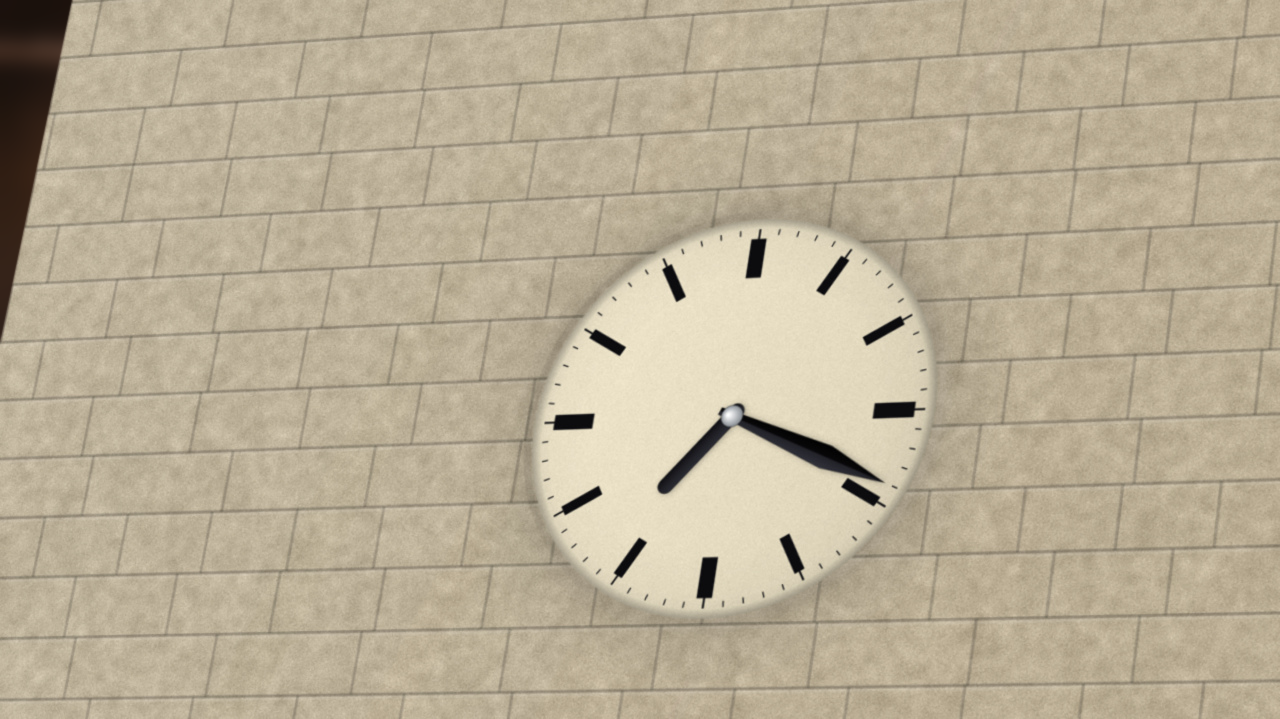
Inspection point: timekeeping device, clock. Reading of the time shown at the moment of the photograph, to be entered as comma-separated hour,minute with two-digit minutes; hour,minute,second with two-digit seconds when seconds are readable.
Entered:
7,19
